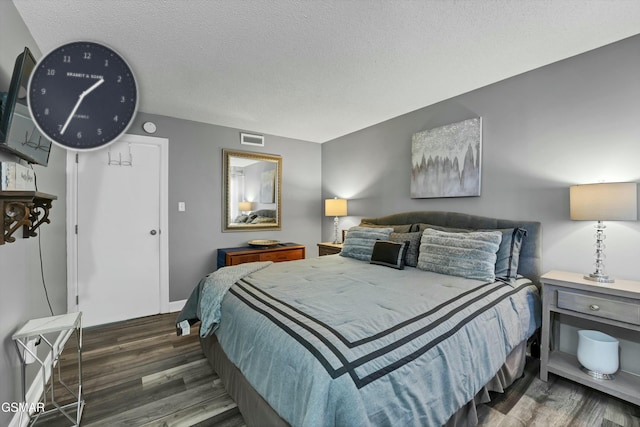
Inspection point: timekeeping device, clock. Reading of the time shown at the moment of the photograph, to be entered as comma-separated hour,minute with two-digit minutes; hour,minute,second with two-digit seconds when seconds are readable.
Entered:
1,34
